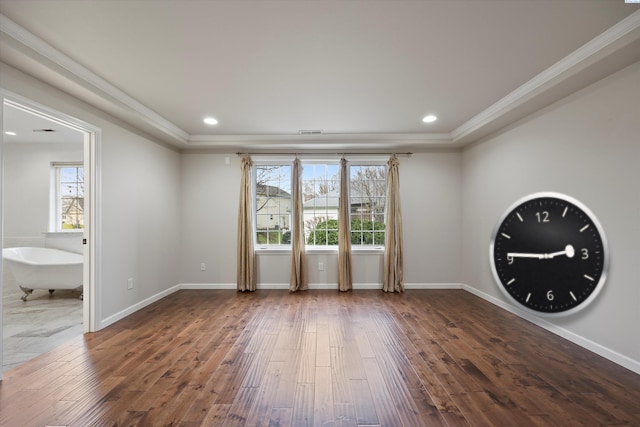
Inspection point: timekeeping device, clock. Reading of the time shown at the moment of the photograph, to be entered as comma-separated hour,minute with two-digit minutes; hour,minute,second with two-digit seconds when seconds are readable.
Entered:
2,46
